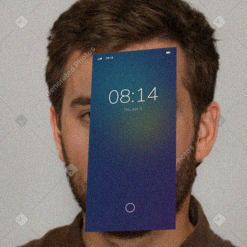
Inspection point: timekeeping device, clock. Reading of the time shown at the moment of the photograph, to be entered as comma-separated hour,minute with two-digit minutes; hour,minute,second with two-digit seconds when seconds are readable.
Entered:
8,14
